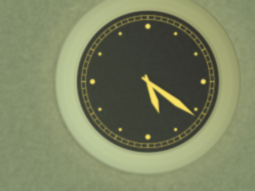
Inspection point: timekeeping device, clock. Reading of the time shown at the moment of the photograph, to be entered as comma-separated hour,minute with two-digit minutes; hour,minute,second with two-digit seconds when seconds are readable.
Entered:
5,21
